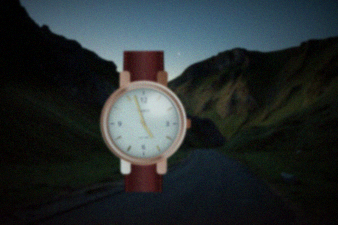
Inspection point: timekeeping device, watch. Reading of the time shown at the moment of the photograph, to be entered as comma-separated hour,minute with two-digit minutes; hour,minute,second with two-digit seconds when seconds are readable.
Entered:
4,57
